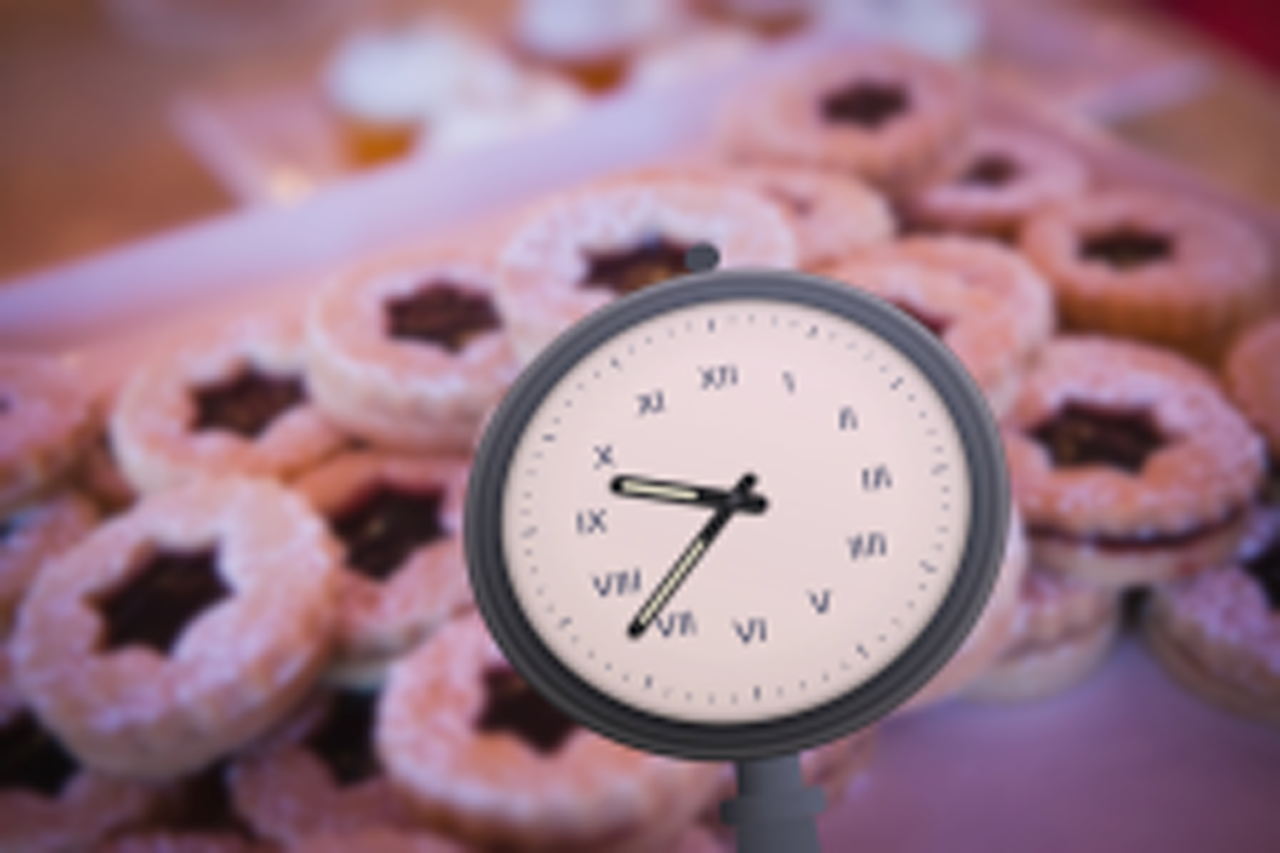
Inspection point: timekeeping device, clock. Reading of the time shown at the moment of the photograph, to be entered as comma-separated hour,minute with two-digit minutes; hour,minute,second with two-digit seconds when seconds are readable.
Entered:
9,37
